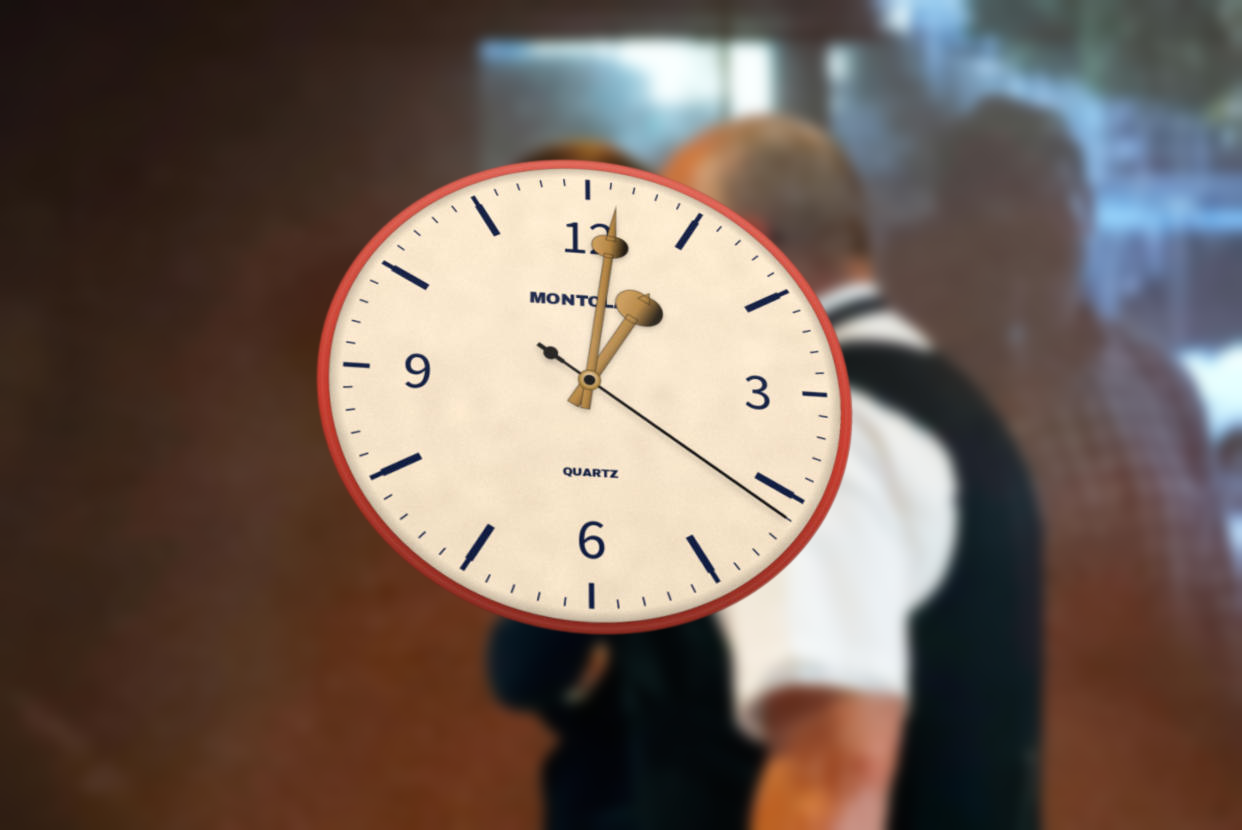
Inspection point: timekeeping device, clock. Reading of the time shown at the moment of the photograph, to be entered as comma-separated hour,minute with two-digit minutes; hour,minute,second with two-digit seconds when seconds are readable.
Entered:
1,01,21
